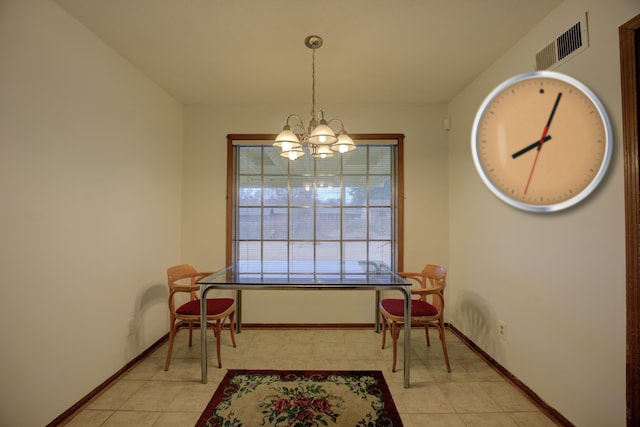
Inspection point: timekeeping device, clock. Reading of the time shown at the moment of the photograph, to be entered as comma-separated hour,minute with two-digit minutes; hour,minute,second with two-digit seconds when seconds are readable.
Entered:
8,03,33
